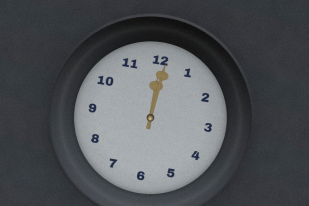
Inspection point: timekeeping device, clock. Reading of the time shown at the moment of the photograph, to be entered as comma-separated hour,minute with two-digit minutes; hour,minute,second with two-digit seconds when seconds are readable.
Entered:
12,01
